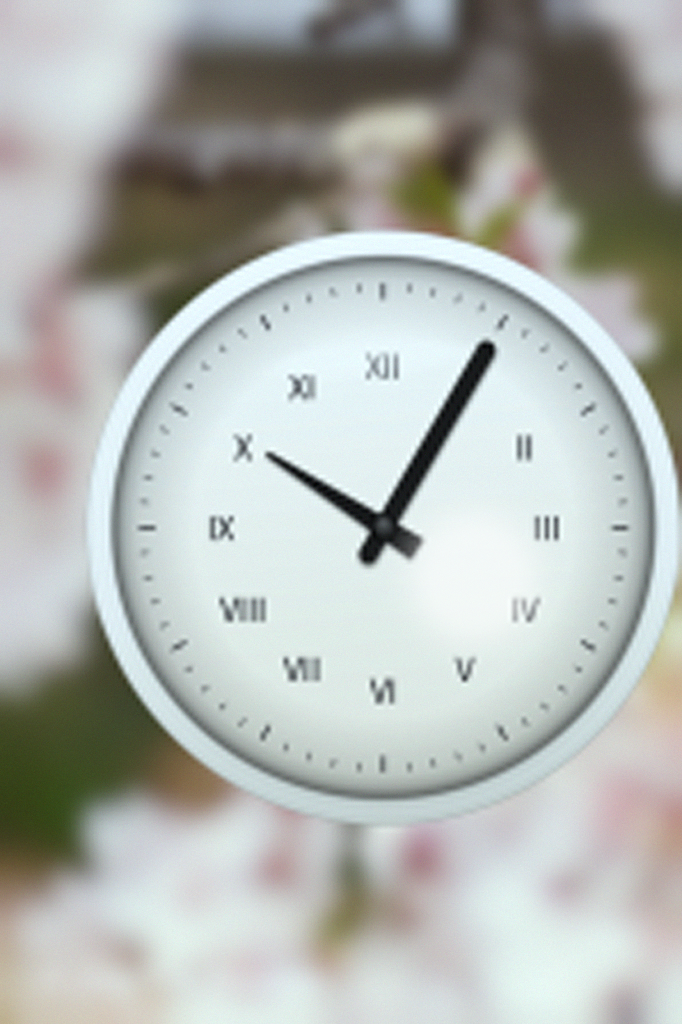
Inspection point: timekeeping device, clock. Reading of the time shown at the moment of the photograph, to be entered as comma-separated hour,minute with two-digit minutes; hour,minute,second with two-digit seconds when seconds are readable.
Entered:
10,05
